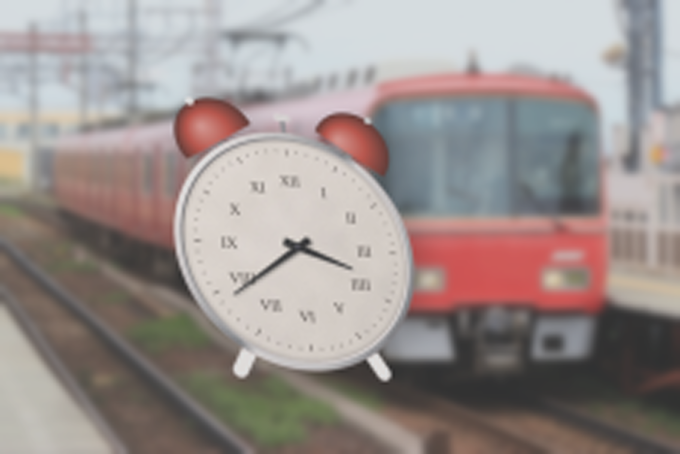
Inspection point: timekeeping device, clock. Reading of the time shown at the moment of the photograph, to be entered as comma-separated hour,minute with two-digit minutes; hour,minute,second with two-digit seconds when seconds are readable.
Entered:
3,39
